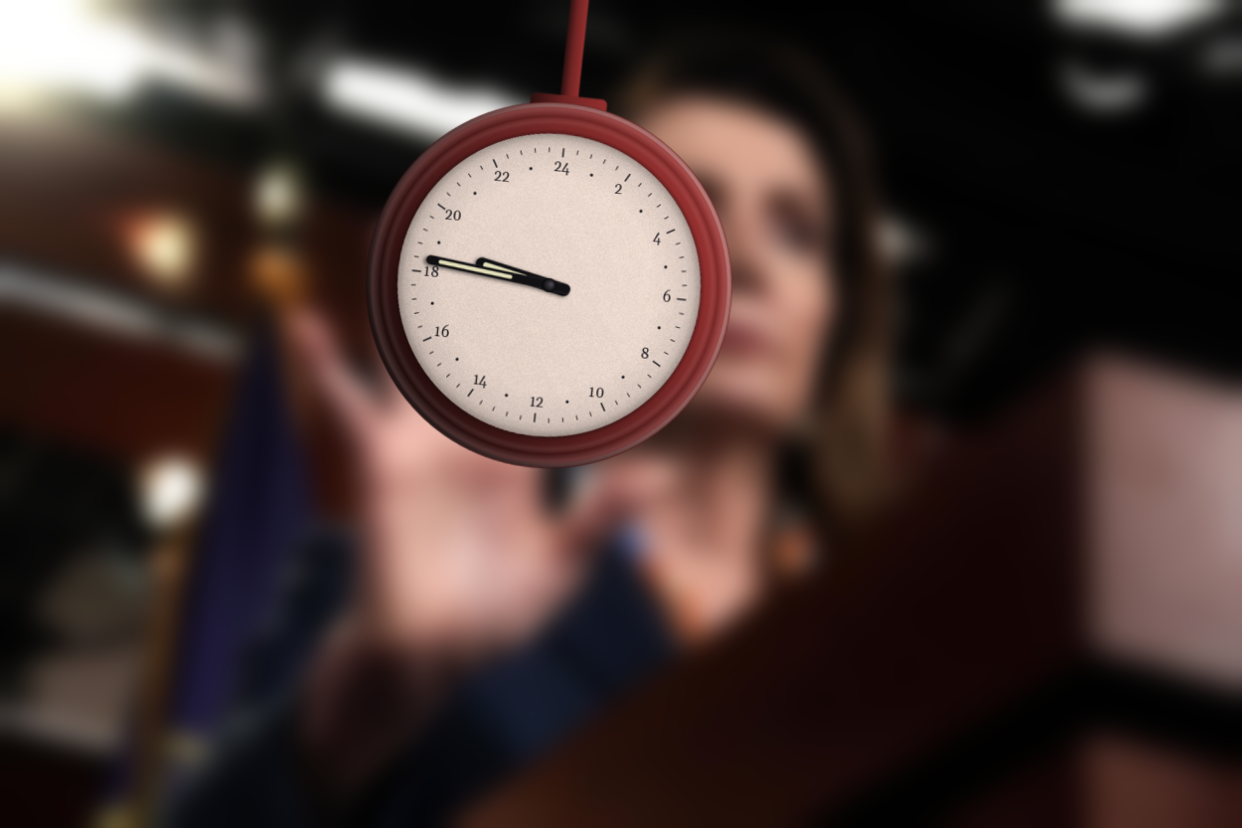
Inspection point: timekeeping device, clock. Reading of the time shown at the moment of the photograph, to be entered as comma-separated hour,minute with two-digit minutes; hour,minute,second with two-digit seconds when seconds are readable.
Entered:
18,46
